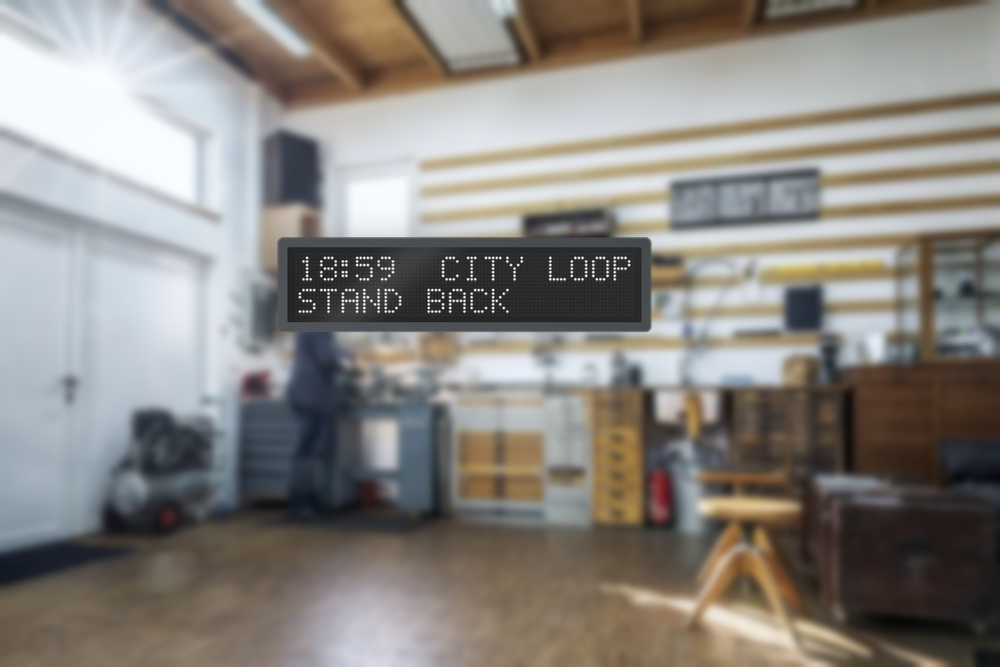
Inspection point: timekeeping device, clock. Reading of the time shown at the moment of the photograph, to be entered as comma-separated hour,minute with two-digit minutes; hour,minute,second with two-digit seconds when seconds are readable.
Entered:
18,59
